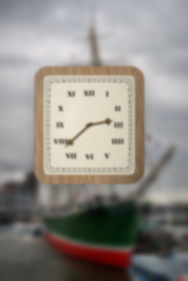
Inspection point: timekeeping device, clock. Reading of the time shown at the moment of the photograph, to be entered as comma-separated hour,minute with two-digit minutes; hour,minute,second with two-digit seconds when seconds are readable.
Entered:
2,38
